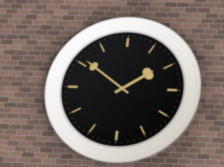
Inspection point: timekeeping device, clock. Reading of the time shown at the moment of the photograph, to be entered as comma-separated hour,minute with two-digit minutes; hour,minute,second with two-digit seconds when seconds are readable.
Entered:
1,51
